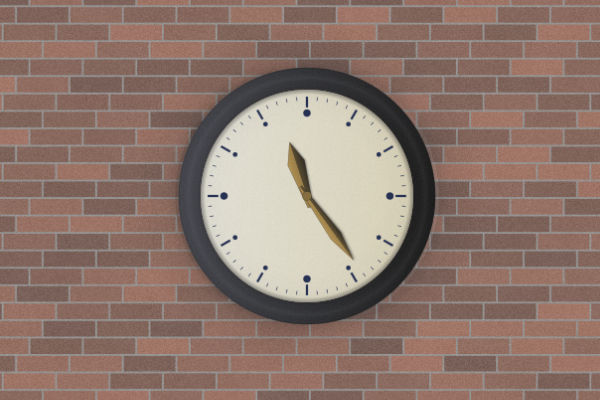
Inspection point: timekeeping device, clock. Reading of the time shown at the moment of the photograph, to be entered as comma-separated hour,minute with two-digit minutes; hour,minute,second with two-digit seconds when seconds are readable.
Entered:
11,24
